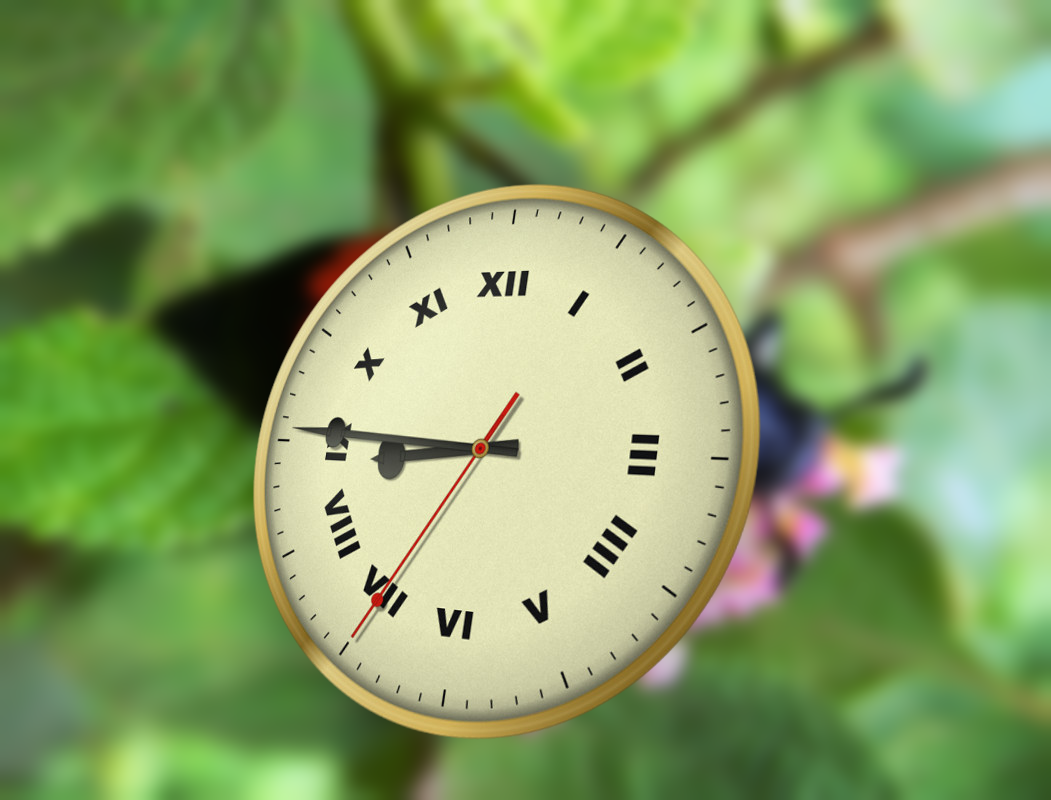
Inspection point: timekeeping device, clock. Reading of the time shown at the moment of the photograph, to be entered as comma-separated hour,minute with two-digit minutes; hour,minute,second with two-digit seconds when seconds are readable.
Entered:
8,45,35
